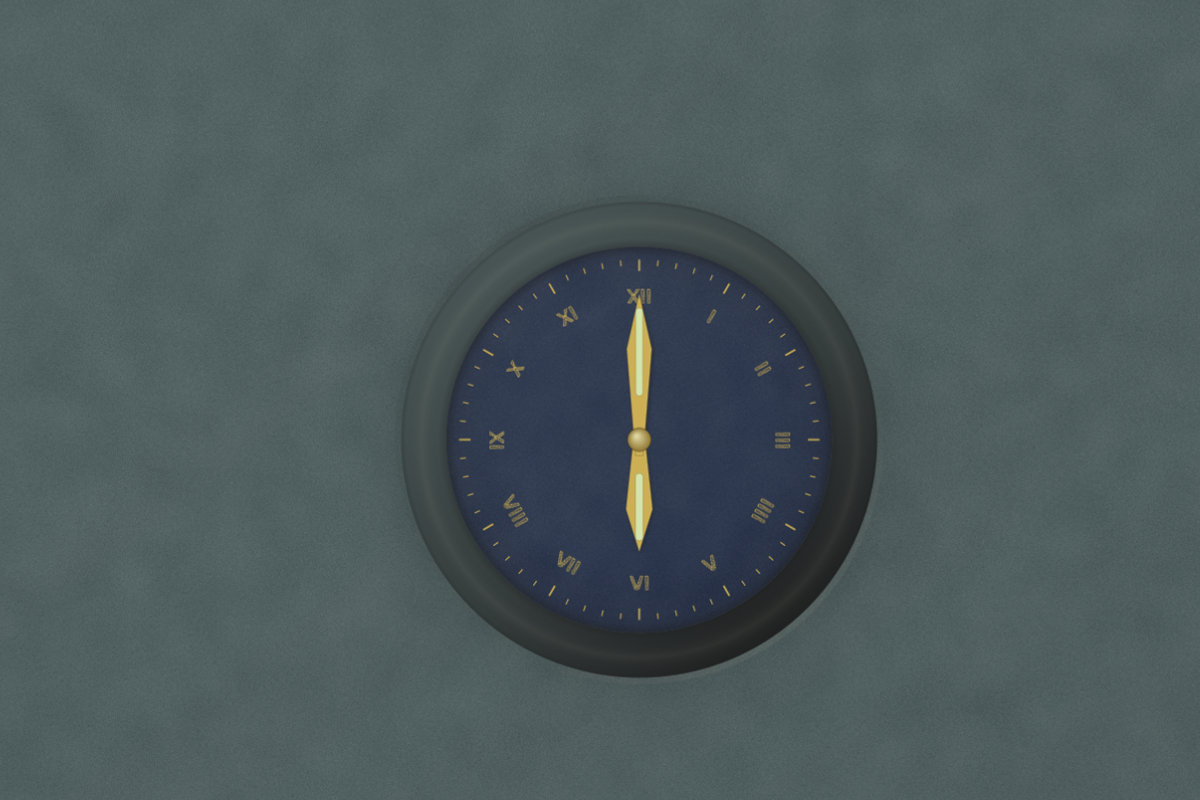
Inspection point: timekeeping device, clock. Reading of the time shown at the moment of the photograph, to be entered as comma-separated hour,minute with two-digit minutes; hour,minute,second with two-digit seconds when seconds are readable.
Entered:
6,00
